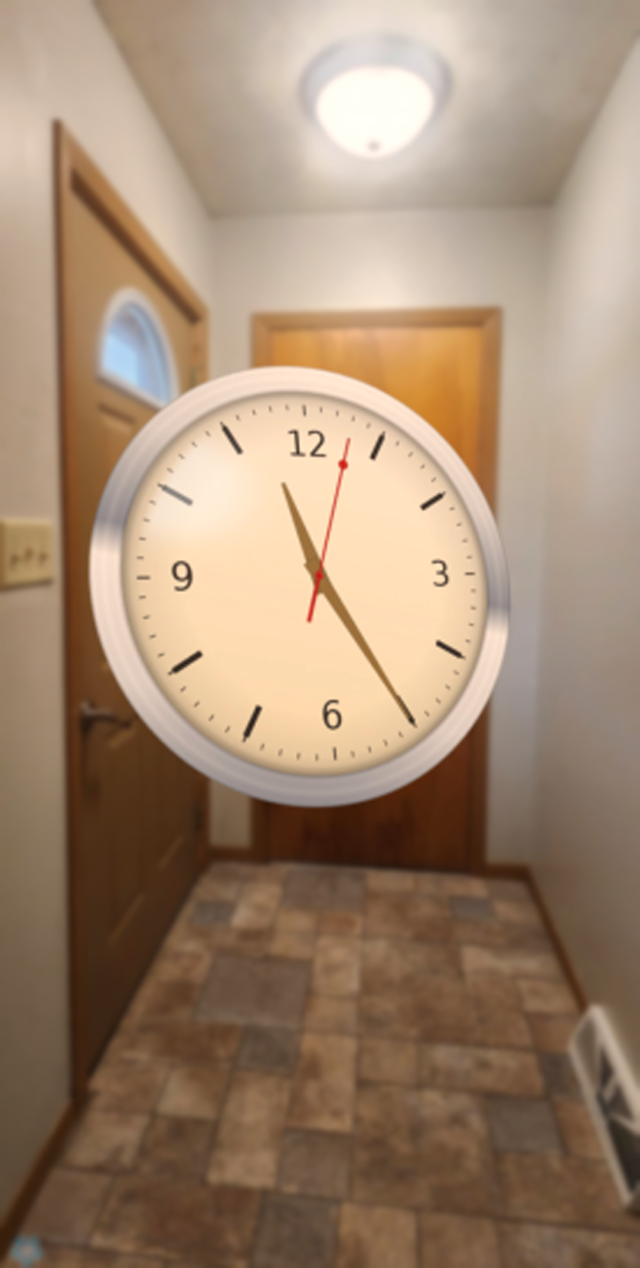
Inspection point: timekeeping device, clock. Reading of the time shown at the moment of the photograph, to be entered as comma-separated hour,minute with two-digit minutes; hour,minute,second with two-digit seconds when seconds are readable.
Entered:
11,25,03
